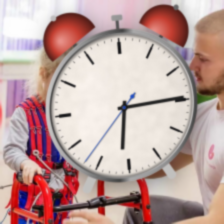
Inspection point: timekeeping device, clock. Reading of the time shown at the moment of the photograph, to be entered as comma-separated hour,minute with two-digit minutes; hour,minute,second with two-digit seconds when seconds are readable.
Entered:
6,14,37
